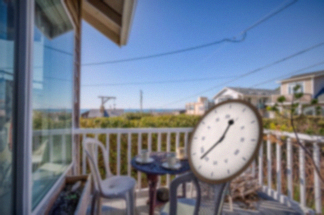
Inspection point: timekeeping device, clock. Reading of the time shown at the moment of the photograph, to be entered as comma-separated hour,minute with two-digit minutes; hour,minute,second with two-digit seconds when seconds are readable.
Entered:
12,37
